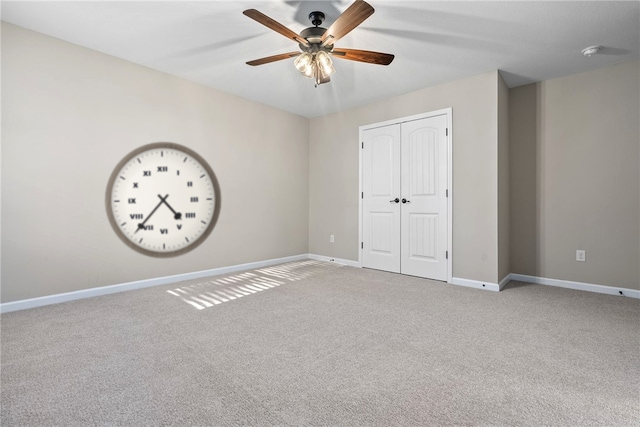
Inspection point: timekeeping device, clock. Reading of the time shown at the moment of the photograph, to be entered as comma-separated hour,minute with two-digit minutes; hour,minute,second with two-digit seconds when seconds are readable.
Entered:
4,37
